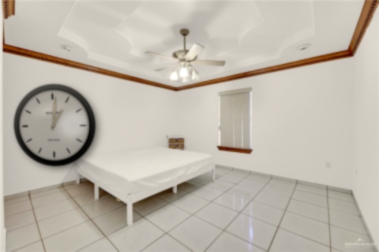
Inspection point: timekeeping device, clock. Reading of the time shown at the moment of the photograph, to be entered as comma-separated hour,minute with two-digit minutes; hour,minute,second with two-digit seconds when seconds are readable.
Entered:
1,01
